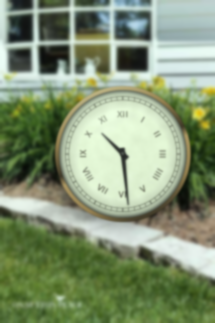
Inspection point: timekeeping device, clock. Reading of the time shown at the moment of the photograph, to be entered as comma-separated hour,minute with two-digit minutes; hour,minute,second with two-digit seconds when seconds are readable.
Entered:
10,29
